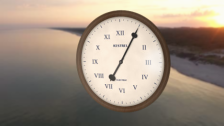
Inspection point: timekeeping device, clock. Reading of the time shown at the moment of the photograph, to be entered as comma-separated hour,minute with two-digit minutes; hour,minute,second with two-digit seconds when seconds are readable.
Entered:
7,05
